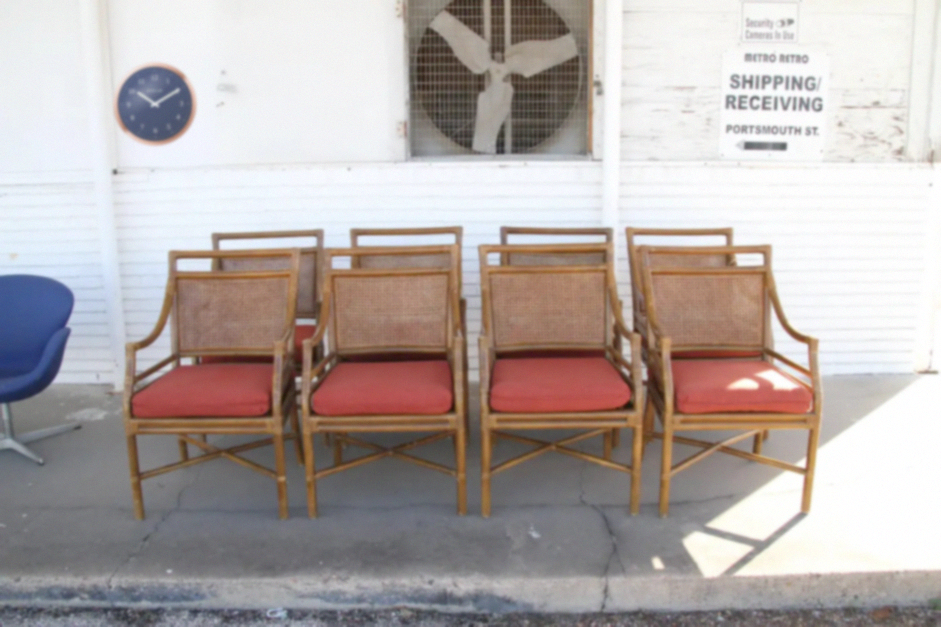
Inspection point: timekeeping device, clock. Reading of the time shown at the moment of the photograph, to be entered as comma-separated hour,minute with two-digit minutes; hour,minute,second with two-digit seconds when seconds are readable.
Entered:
10,10
